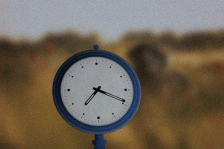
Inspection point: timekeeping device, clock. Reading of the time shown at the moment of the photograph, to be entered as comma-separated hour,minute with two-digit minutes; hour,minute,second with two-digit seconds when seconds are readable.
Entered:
7,19
